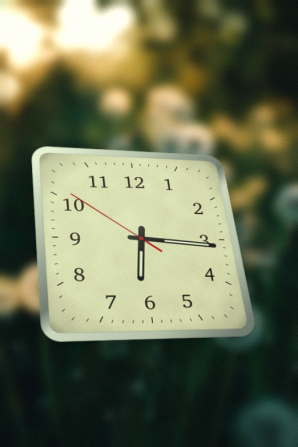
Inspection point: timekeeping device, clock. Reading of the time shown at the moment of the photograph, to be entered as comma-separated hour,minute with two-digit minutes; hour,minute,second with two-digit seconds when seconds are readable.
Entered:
6,15,51
